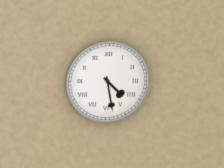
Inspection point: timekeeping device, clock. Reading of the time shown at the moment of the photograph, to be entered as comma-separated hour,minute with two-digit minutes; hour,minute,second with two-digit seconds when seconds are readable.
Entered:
4,28
